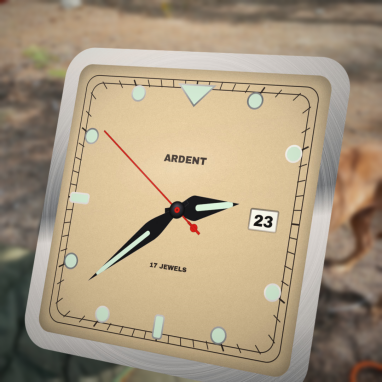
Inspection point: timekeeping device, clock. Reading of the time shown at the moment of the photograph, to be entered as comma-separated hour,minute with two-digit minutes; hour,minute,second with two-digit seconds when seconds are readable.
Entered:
2,37,51
